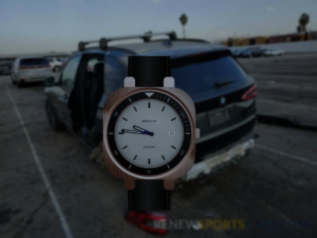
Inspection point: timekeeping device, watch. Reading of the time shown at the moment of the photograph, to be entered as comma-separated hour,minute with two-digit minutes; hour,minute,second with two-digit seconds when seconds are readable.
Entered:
9,46
